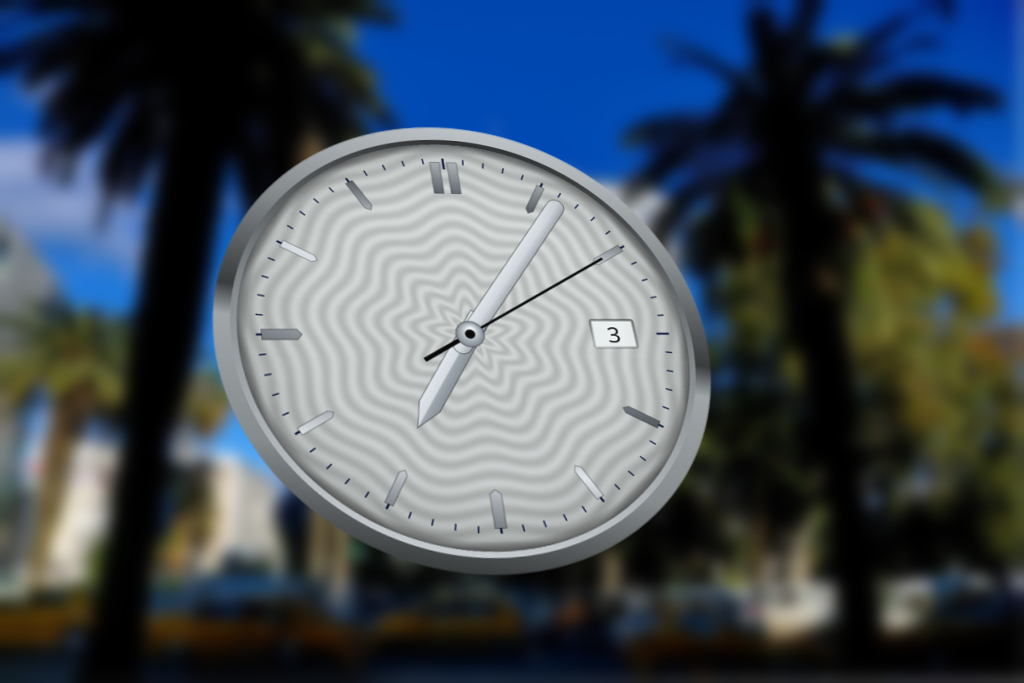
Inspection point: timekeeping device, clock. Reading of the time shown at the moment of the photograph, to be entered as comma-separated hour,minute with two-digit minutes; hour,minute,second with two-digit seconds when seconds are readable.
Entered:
7,06,10
